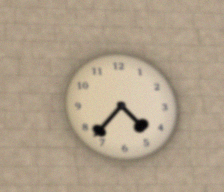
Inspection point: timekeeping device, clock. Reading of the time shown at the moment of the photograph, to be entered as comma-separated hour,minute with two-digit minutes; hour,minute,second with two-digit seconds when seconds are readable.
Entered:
4,37
